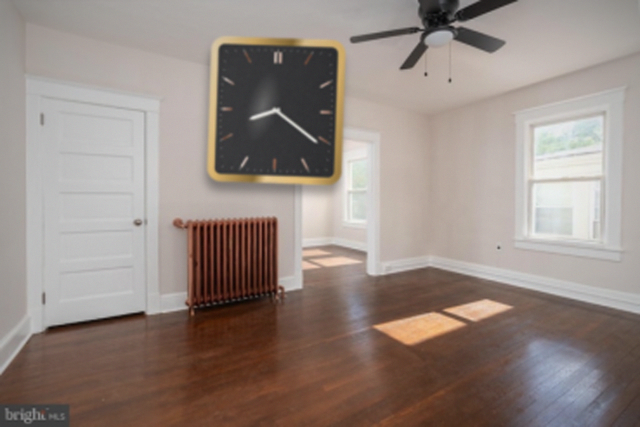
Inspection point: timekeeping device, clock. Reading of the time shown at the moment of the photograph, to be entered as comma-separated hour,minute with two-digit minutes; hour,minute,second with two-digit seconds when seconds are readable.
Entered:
8,21
